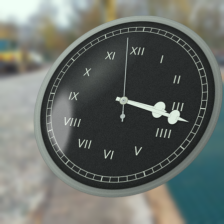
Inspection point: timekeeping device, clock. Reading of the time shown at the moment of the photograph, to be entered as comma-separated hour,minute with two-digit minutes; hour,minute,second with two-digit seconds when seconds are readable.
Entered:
3,16,58
